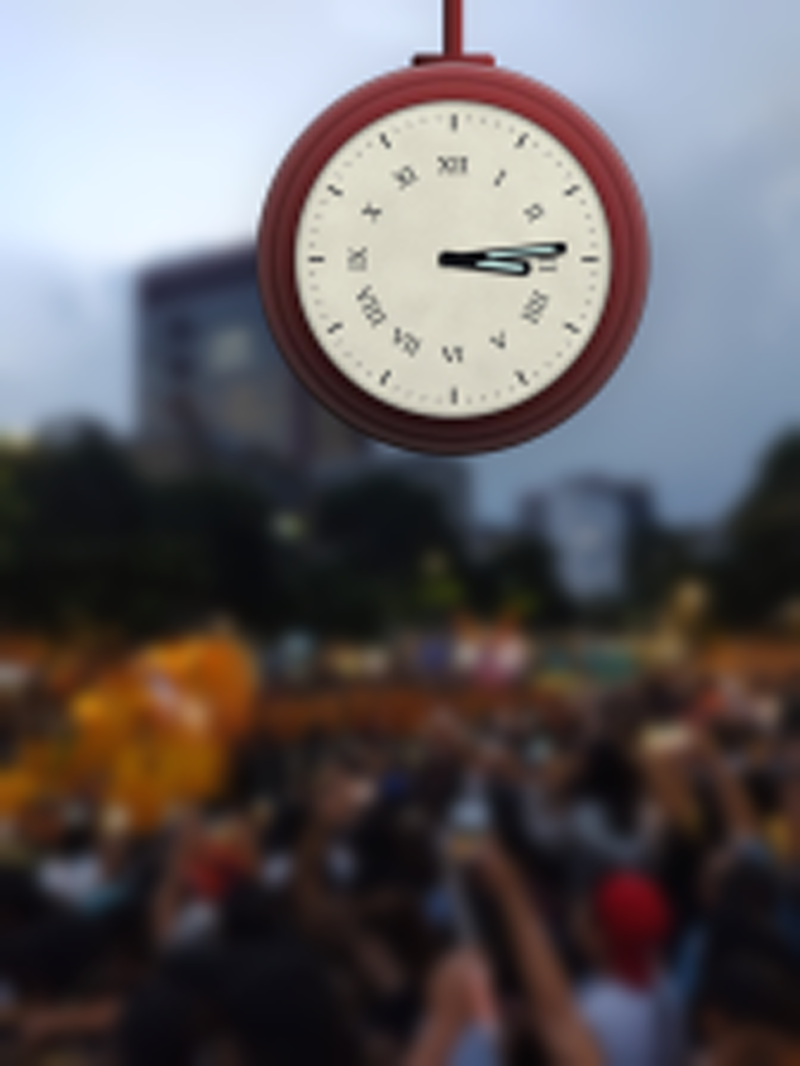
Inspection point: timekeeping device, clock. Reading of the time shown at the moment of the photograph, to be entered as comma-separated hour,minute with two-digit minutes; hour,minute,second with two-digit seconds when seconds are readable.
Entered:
3,14
